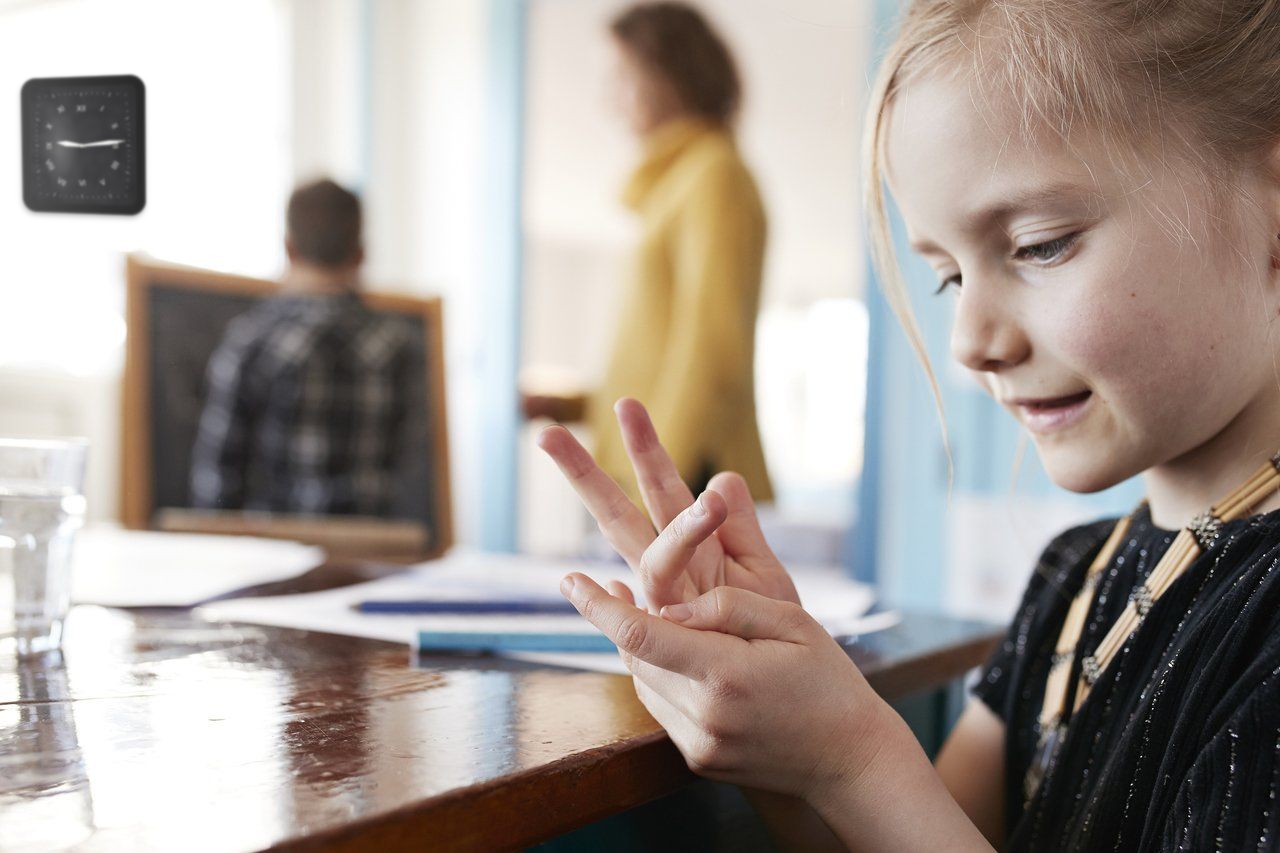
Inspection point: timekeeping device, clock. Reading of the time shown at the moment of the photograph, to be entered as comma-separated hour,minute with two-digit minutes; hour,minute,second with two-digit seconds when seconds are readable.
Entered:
9,14
